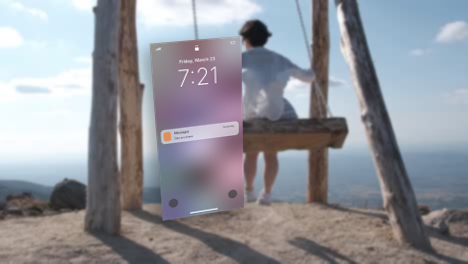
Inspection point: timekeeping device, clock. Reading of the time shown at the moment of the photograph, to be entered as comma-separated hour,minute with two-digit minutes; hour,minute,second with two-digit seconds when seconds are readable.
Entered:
7,21
